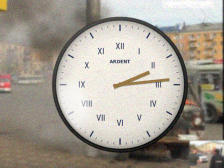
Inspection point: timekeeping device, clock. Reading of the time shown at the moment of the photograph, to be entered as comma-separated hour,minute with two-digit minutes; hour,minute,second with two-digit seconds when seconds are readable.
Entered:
2,14
